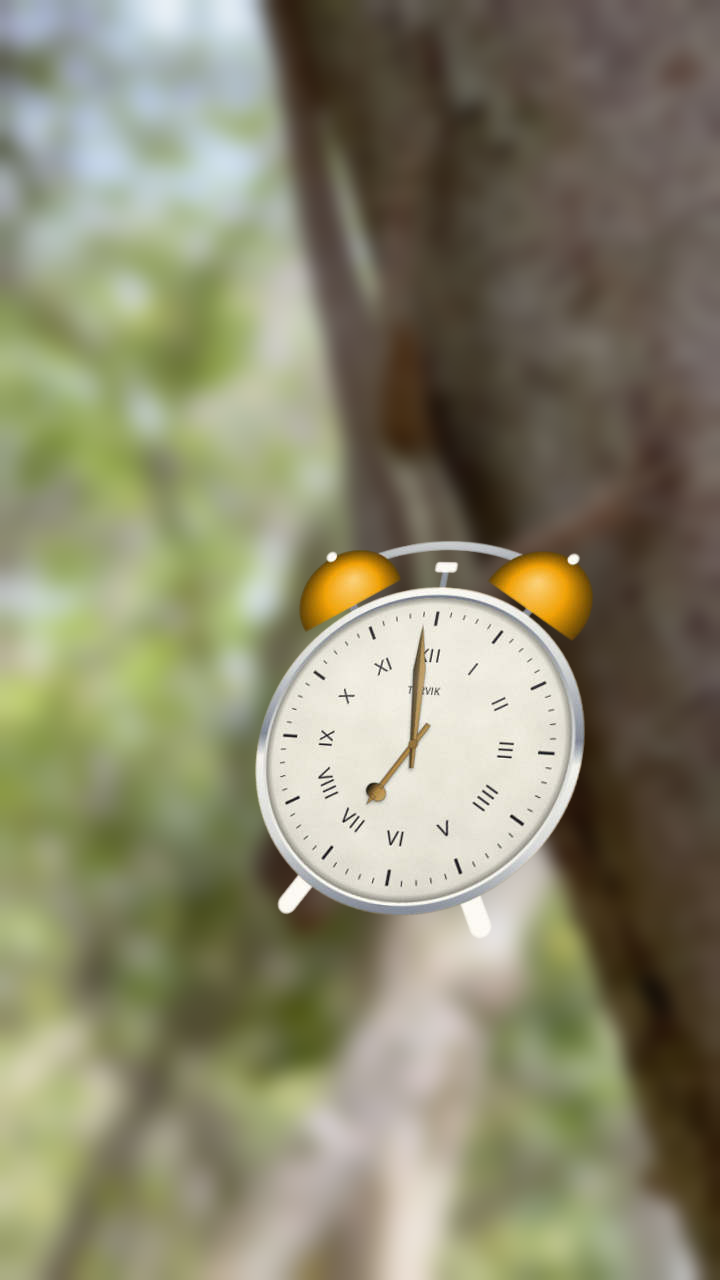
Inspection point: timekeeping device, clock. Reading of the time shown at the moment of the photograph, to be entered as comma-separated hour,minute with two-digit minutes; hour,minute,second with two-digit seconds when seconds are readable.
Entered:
6,59
